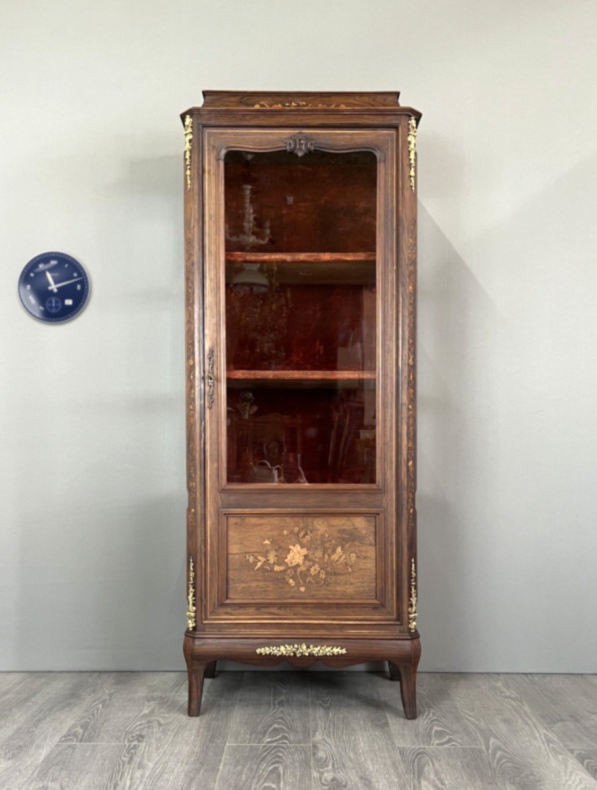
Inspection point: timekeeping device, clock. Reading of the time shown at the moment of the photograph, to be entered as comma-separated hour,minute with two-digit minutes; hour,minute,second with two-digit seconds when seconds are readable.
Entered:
11,12
